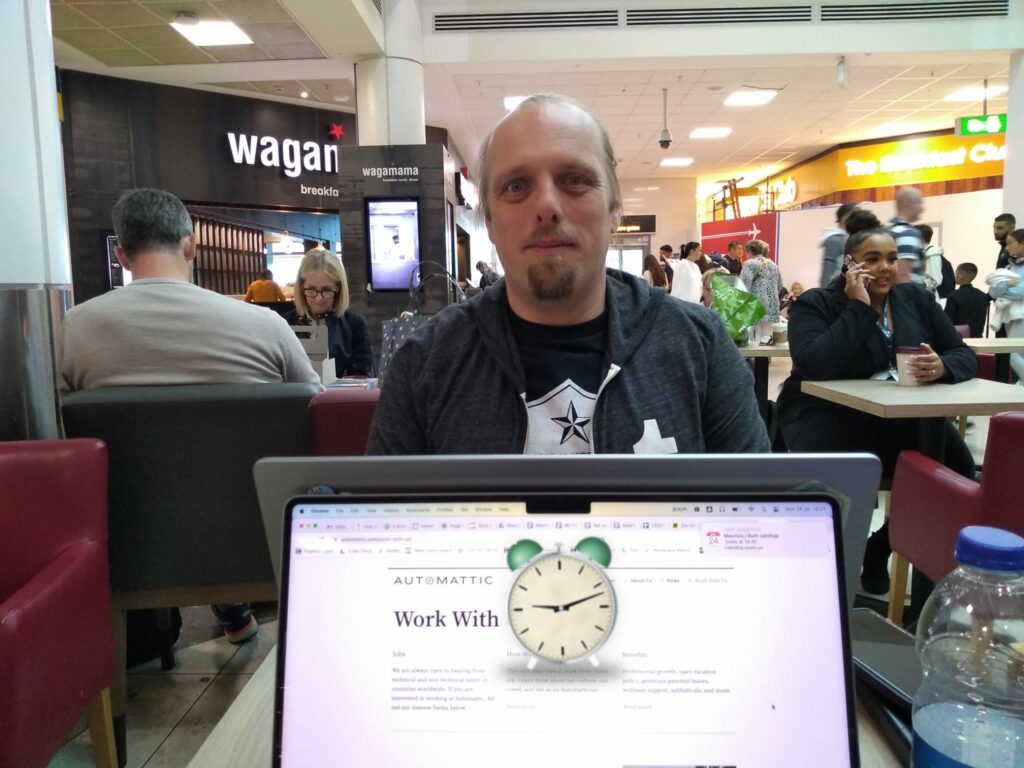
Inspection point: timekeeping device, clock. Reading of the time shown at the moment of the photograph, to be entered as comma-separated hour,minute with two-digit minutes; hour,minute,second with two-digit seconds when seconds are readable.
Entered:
9,12
